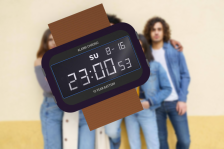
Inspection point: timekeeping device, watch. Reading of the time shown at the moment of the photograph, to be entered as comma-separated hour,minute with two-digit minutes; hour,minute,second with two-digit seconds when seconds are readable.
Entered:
23,00,53
